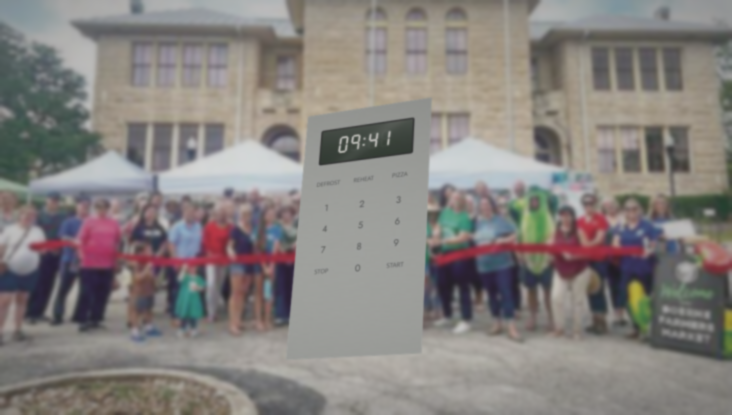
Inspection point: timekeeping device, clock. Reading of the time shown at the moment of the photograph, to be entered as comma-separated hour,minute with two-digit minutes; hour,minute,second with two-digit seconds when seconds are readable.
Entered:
9,41
